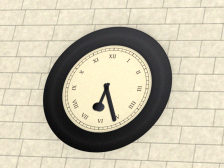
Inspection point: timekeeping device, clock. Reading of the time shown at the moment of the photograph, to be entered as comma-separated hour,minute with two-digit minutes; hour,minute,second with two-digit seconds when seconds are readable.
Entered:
6,26
